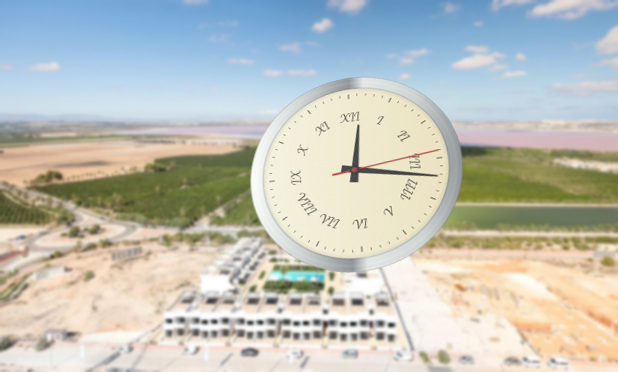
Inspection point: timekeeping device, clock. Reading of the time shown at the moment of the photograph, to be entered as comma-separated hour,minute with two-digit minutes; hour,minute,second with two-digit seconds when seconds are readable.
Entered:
12,17,14
